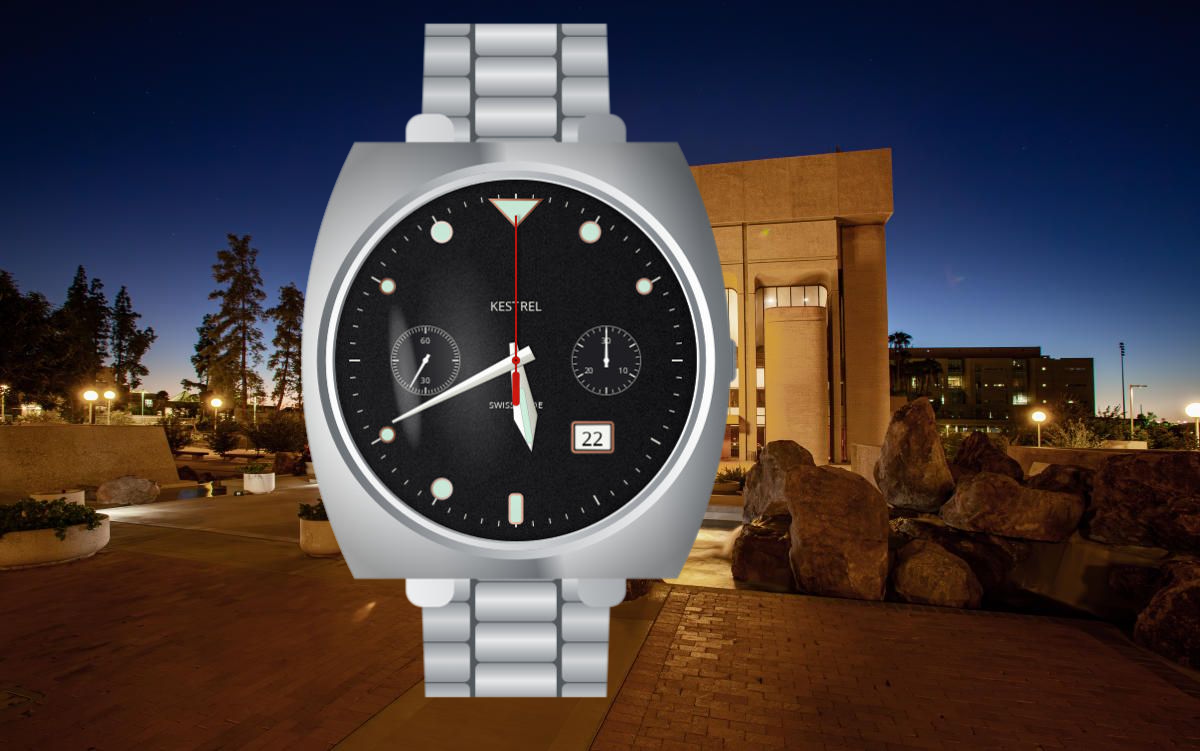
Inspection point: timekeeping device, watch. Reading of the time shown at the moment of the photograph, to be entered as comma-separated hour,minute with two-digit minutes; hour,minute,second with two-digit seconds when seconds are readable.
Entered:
5,40,35
